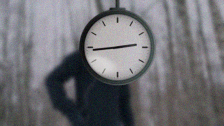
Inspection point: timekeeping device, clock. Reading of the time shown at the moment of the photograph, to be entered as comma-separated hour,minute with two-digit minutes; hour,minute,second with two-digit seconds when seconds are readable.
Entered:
2,44
